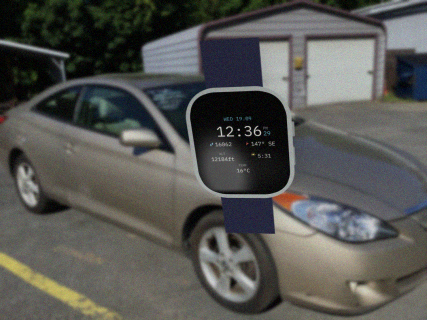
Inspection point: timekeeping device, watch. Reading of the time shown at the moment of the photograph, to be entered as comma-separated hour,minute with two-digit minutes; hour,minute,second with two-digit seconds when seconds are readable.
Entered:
12,36
